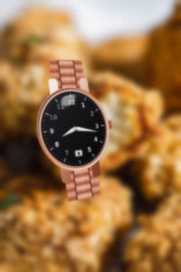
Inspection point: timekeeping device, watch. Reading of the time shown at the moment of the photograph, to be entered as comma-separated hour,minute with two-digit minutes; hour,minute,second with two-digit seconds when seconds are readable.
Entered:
8,17
